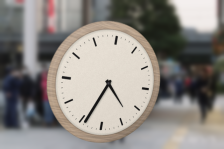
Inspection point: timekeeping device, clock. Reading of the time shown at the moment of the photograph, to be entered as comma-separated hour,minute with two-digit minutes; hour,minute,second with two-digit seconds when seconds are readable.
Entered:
4,34
